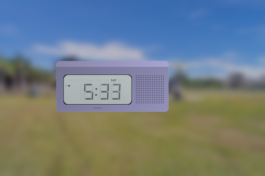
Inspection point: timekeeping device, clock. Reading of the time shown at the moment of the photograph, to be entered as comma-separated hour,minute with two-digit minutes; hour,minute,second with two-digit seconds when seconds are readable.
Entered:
5,33
